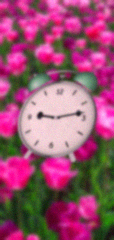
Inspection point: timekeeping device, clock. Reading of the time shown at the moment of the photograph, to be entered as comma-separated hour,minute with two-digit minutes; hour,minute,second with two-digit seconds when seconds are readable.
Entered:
9,13
